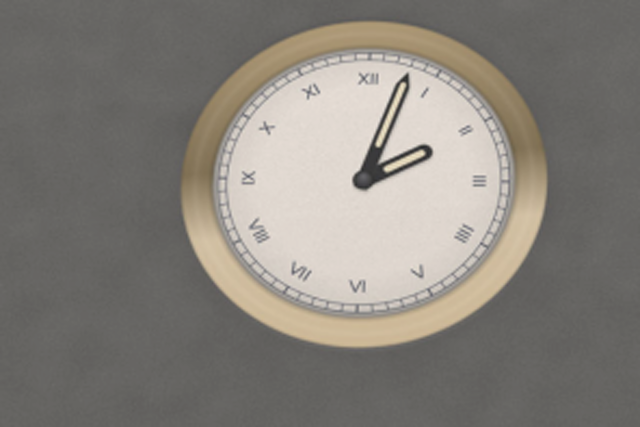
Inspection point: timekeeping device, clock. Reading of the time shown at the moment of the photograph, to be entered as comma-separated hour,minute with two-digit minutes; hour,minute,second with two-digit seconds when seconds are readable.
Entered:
2,03
